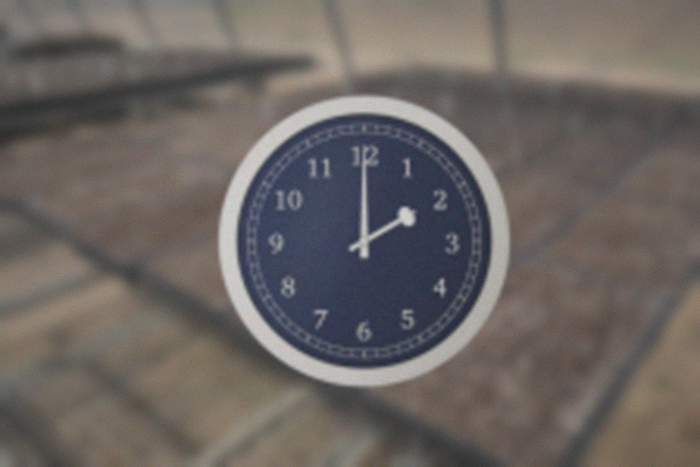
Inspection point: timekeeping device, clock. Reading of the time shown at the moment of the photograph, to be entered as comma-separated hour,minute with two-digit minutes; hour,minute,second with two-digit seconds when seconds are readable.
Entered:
2,00
